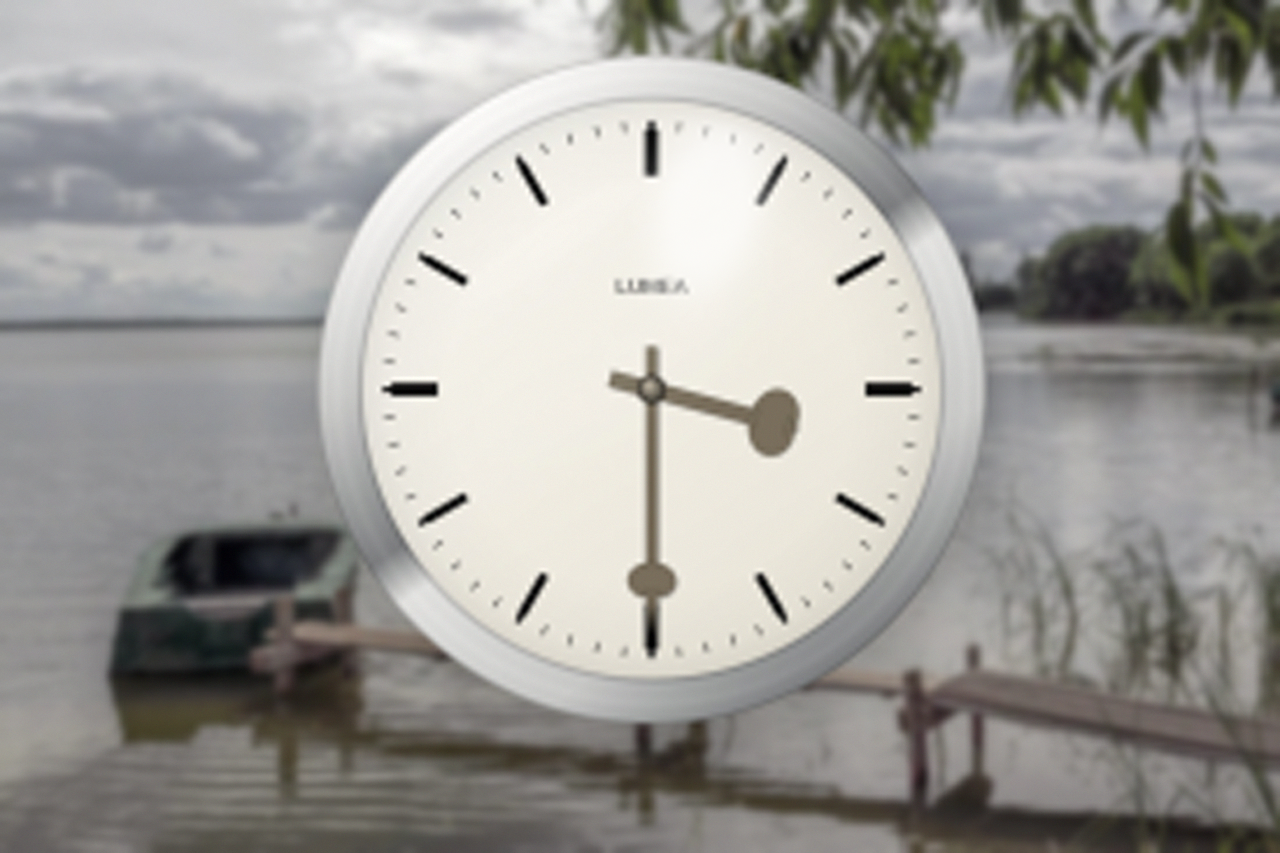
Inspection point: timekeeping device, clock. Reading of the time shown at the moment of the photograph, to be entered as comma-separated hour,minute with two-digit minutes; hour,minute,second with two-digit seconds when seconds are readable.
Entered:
3,30
